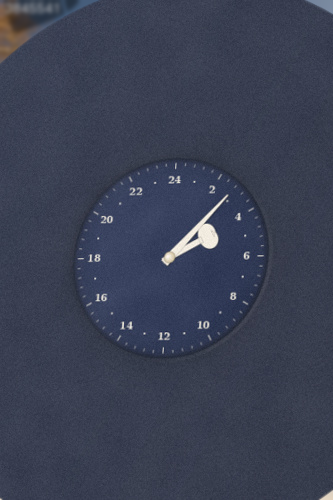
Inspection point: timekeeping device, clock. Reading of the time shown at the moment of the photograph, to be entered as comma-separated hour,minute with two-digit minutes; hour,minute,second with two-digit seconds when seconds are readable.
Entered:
4,07
